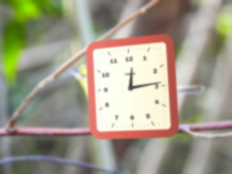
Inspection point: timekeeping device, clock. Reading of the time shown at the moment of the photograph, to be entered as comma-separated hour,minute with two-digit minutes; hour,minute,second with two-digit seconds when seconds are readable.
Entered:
12,14
